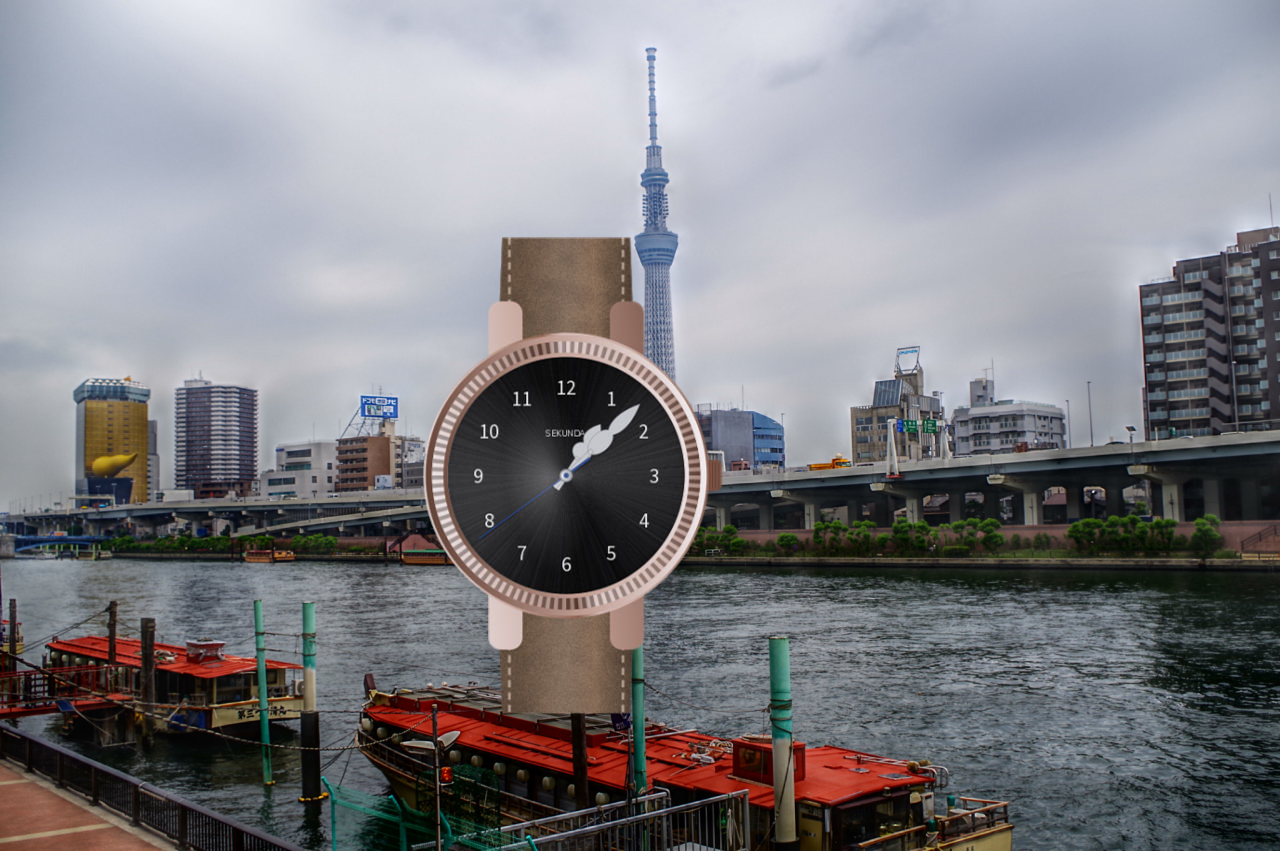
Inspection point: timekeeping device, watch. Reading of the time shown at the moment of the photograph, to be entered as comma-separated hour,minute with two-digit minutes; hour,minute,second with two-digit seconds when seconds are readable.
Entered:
1,07,39
